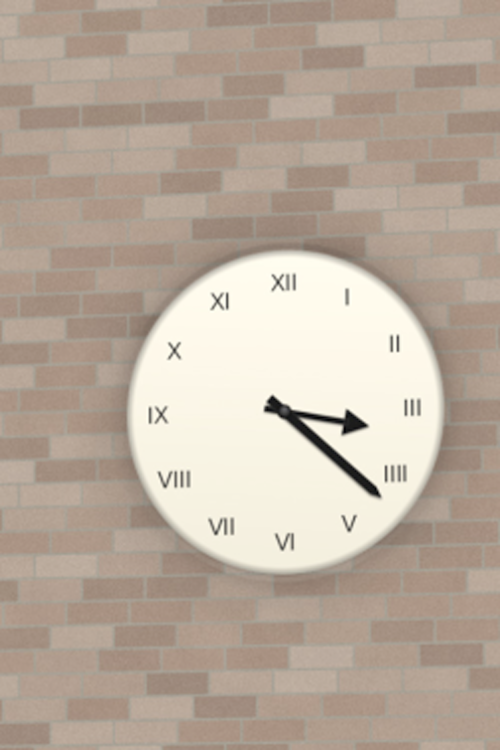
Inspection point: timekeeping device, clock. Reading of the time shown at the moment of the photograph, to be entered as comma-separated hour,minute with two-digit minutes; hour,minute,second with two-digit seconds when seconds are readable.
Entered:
3,22
